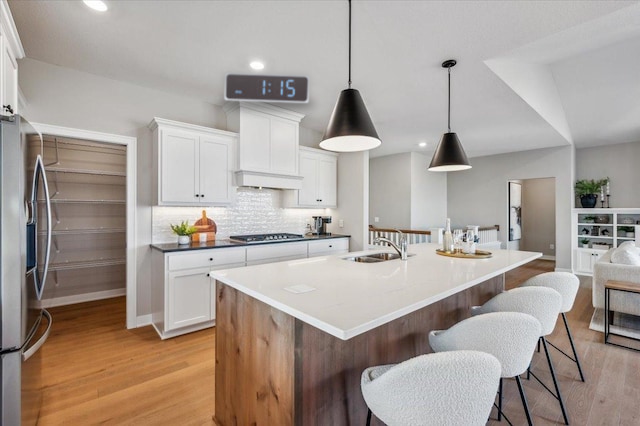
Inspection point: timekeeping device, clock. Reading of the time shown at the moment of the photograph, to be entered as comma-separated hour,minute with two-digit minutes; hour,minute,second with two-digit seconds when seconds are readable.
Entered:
1,15
